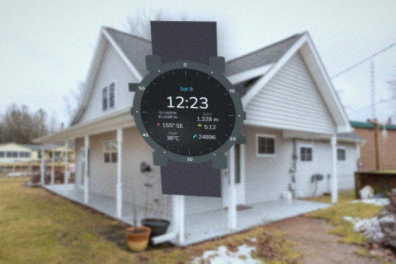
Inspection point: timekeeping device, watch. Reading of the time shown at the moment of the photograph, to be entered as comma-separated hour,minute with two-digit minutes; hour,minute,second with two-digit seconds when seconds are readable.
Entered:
12,23
